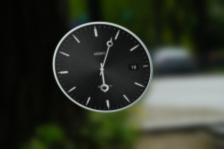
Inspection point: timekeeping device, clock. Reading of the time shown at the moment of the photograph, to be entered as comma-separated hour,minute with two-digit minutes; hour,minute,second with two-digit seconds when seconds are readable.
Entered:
6,04
